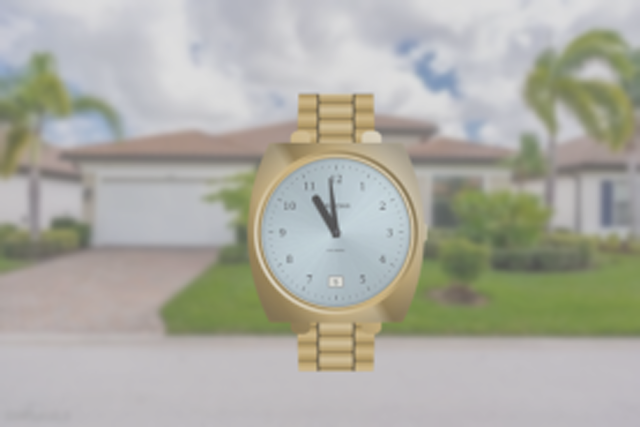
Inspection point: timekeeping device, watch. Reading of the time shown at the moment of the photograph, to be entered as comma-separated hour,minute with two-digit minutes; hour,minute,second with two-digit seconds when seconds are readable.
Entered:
10,59
